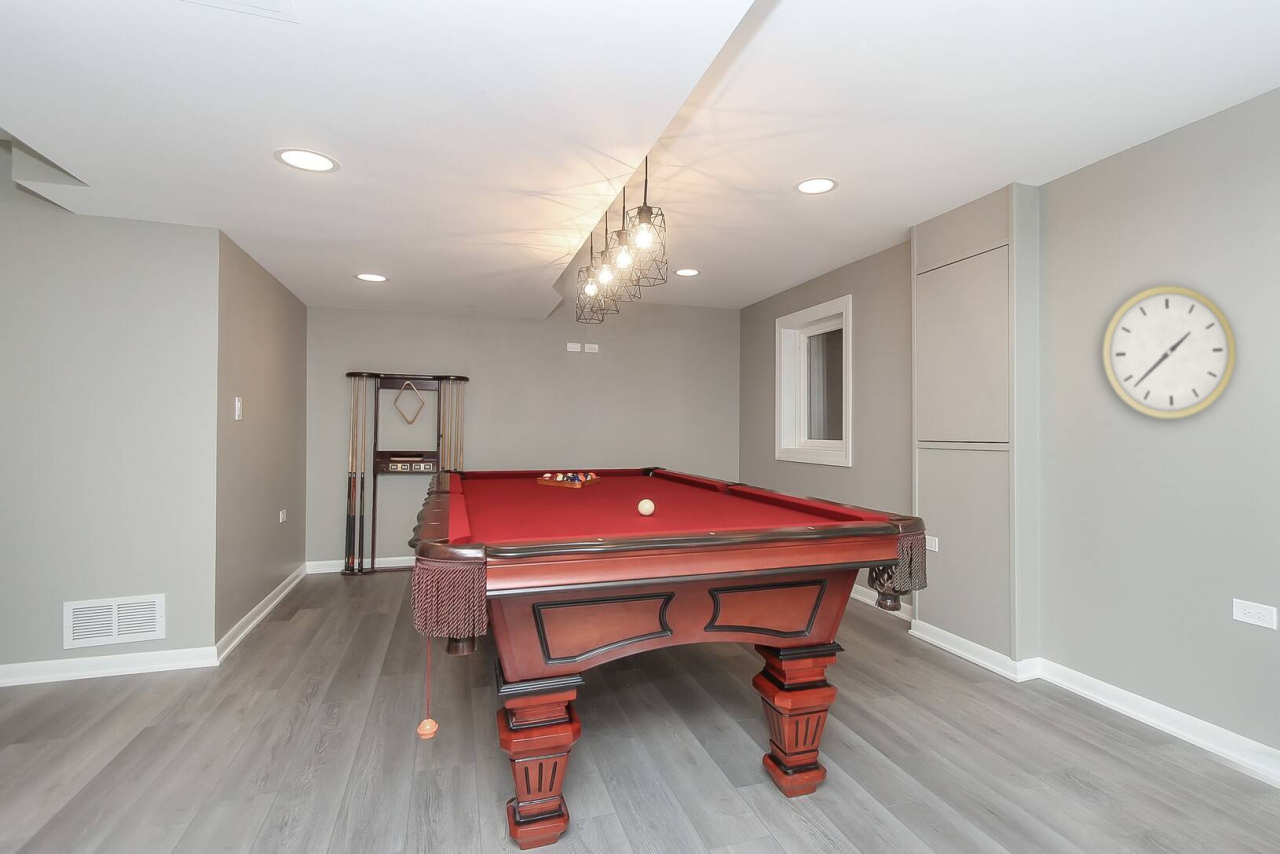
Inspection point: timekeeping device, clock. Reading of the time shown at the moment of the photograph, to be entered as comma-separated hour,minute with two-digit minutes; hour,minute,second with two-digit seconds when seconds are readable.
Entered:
1,38
